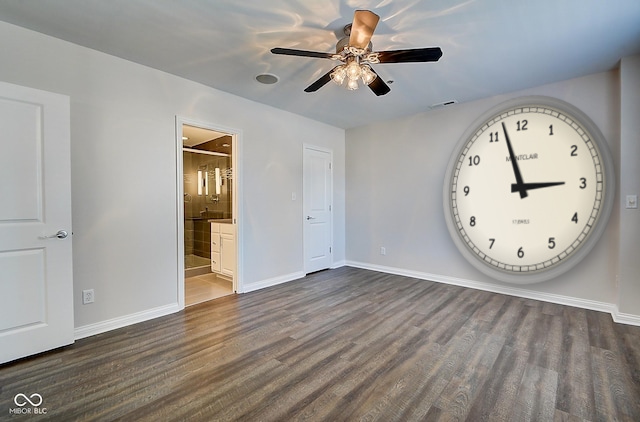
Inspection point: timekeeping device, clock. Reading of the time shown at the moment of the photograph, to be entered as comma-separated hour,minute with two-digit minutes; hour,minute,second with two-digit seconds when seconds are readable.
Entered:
2,57
